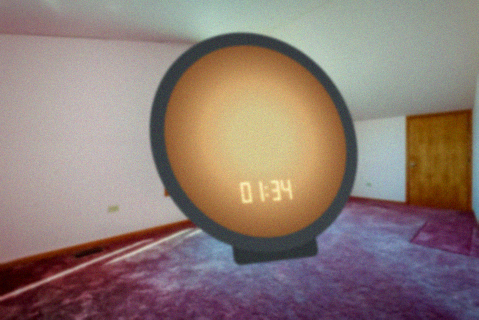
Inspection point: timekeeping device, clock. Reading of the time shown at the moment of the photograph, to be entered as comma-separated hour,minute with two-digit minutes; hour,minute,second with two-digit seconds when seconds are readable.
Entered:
1,34
